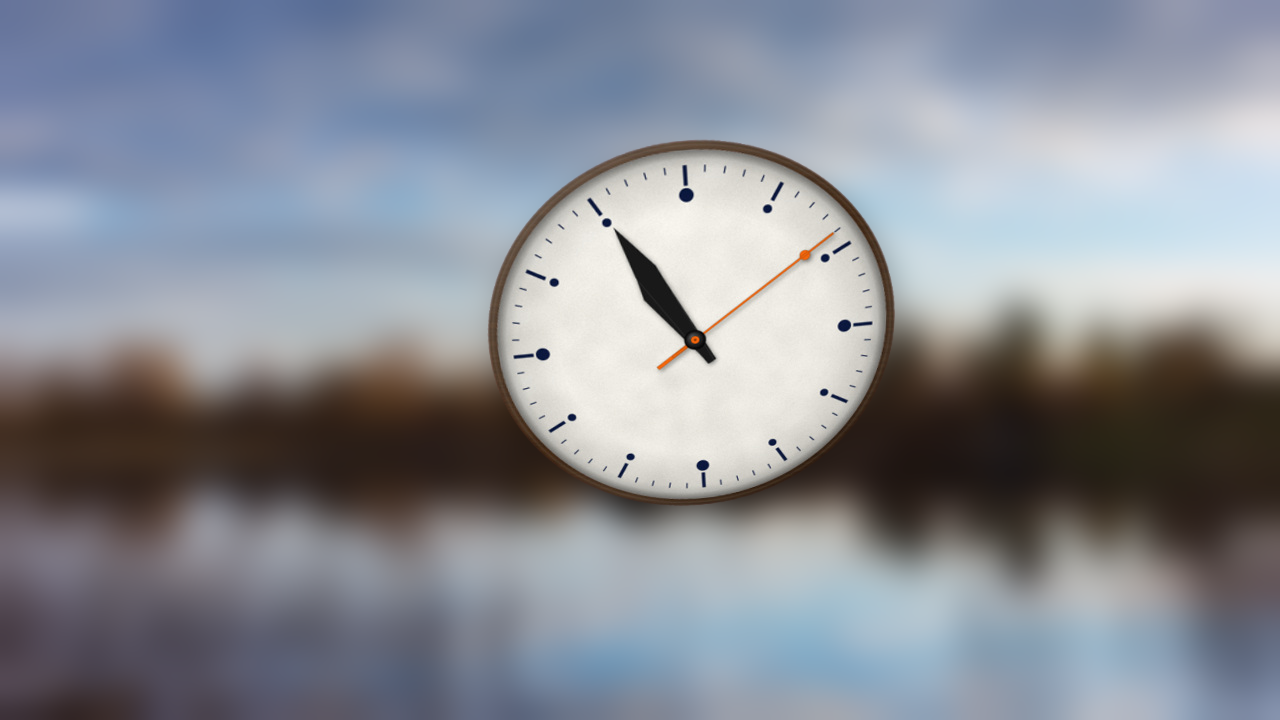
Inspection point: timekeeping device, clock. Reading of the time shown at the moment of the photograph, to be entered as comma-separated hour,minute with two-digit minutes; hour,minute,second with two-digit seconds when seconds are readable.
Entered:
10,55,09
